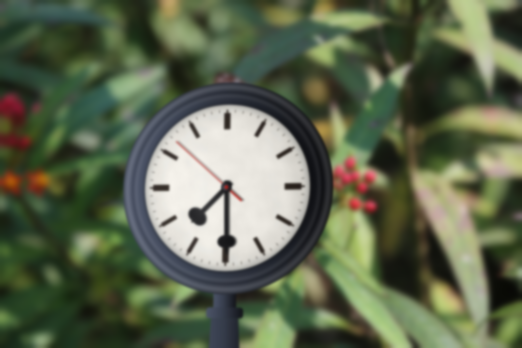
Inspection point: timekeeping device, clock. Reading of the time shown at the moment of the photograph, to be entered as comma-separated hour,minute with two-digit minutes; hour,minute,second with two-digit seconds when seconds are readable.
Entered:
7,29,52
